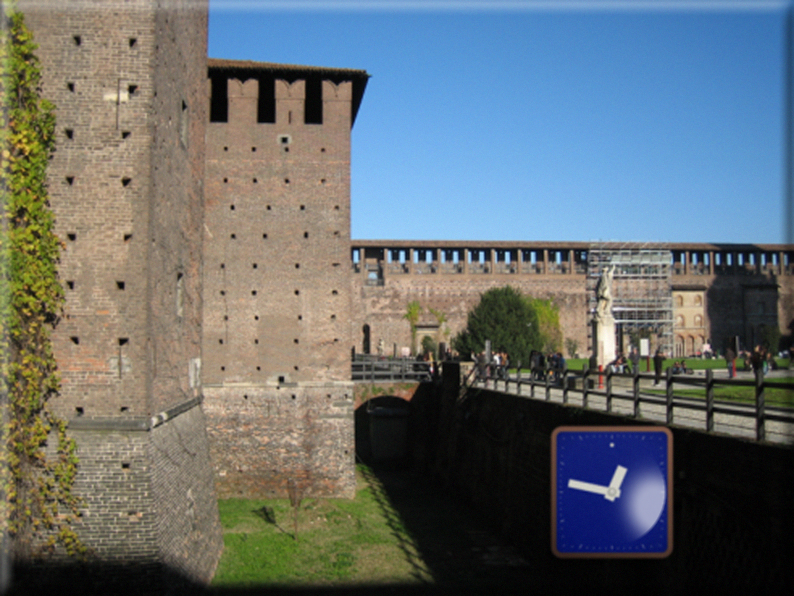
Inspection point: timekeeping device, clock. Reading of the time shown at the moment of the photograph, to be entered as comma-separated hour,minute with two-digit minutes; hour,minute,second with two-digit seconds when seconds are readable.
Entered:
12,47
